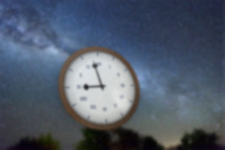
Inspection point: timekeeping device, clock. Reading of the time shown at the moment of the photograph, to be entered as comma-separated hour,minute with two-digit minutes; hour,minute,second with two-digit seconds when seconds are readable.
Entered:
8,58
